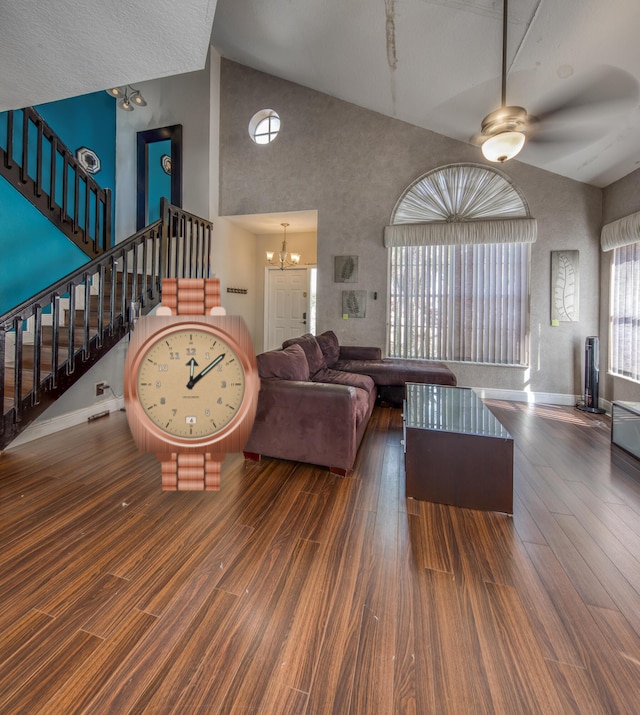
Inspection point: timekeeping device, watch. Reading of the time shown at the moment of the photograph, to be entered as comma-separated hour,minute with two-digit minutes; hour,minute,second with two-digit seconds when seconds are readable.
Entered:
12,08
